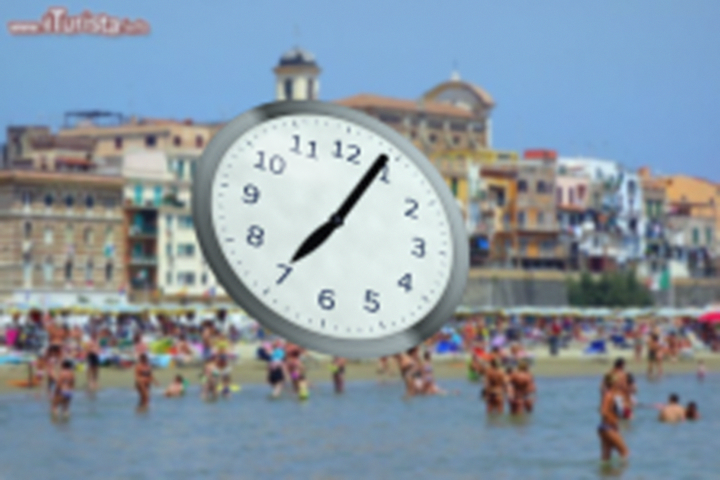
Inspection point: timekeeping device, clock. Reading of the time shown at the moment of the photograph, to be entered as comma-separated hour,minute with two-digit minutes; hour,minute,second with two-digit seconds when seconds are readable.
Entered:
7,04
